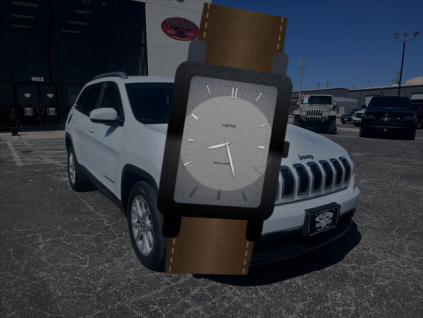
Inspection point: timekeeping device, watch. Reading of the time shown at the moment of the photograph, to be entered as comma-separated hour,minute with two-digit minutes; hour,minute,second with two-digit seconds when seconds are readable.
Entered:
8,26
